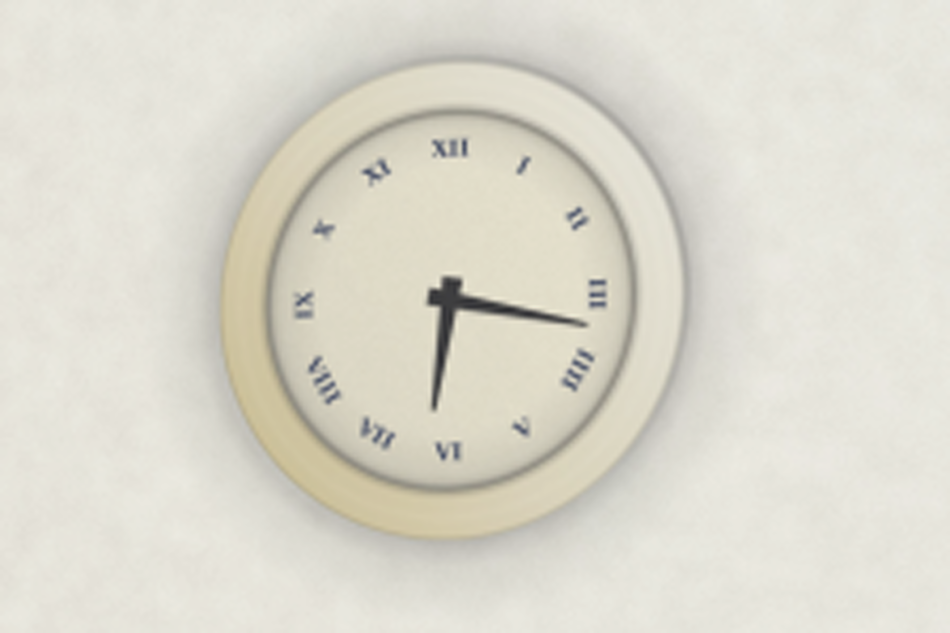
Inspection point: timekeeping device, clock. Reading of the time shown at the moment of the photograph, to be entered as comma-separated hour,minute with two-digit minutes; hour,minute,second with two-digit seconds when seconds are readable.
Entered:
6,17
